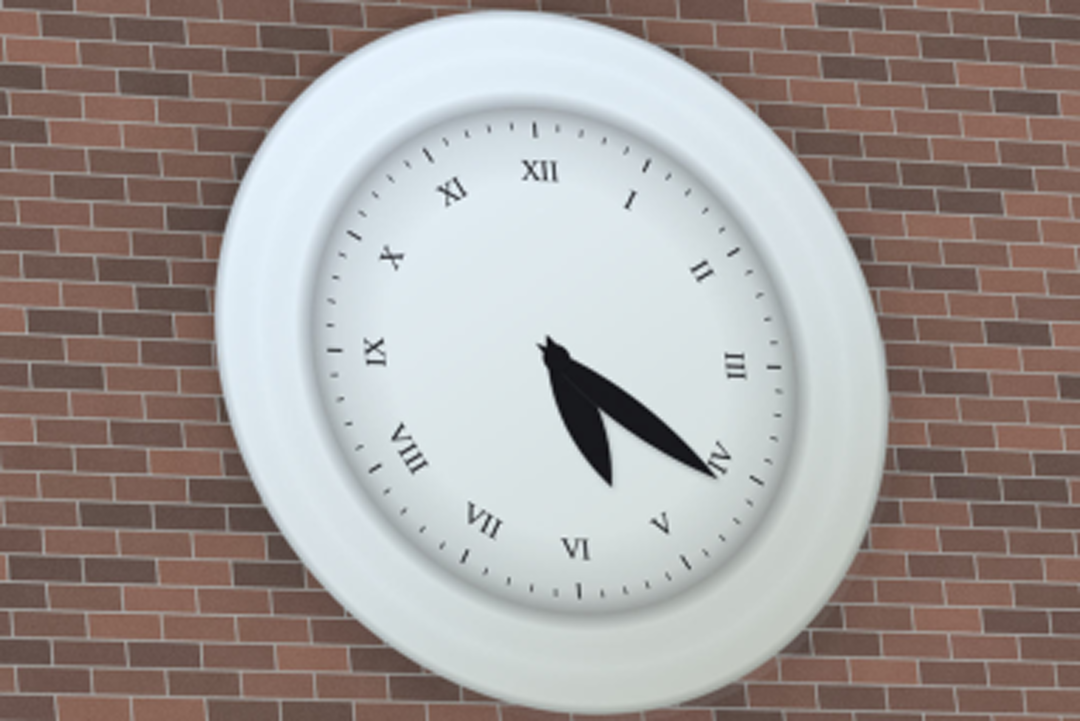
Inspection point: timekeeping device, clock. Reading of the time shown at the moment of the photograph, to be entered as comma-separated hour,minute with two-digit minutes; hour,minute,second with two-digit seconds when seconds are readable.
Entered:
5,21
